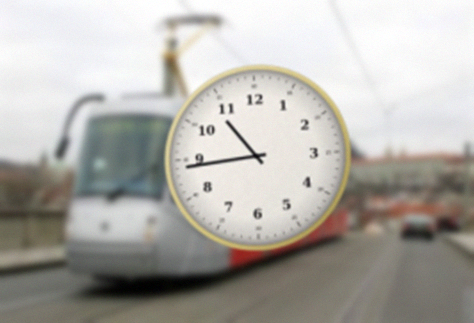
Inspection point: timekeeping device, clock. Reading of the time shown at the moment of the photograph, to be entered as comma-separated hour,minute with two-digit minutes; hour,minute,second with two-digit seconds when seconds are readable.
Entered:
10,44
